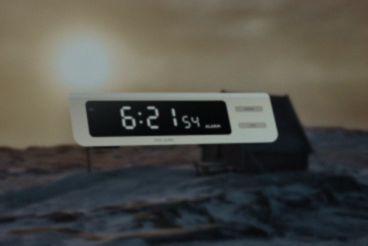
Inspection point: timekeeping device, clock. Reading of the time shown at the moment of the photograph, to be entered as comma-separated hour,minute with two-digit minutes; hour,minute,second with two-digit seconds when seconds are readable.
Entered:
6,21,54
